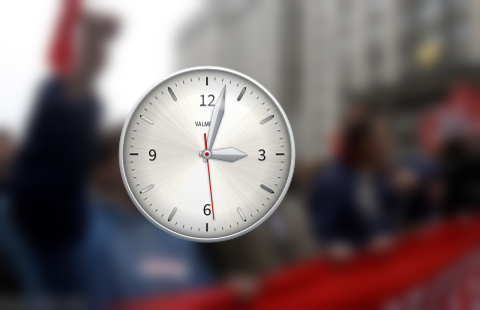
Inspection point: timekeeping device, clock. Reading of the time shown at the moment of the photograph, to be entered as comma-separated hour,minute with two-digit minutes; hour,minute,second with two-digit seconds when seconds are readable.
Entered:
3,02,29
